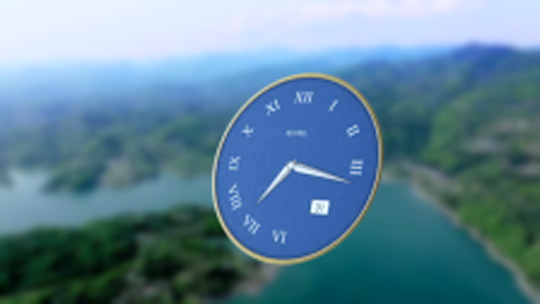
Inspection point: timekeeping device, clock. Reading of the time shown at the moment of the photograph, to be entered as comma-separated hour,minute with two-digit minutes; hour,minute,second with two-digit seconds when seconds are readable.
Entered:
7,17
